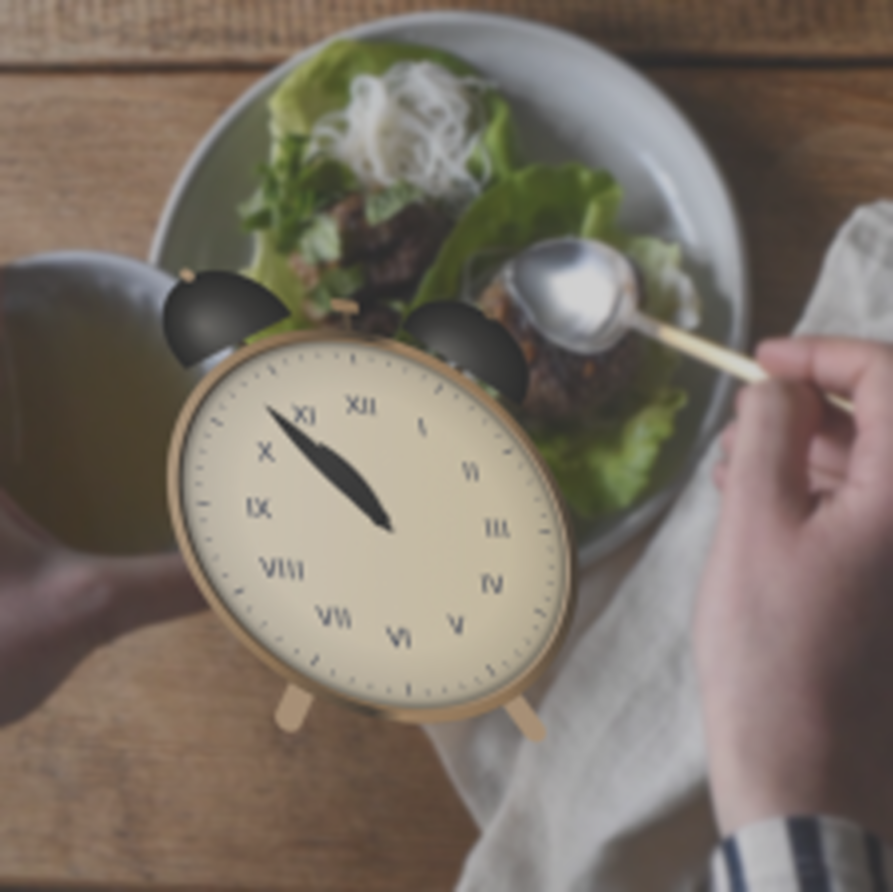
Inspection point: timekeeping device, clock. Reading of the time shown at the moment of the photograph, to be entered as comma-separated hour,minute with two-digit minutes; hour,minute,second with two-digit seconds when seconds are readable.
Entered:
10,53
